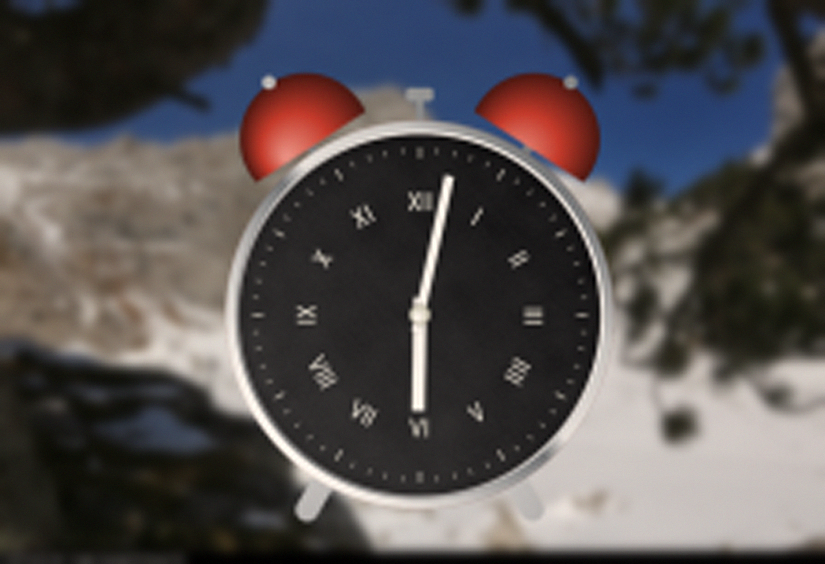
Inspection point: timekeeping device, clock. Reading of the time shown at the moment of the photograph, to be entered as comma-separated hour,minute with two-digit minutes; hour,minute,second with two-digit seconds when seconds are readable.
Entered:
6,02
